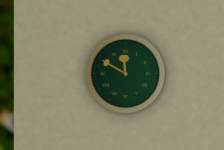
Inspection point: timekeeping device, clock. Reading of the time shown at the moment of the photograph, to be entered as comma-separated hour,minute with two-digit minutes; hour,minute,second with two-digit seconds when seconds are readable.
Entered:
11,50
